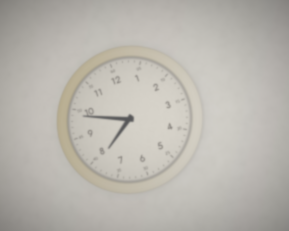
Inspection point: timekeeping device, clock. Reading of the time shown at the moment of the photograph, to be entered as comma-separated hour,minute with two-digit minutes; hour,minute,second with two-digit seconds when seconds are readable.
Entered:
7,49
